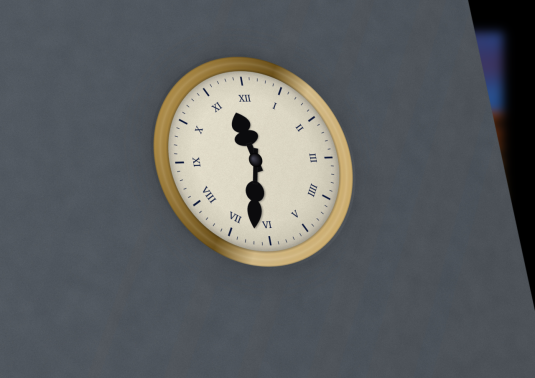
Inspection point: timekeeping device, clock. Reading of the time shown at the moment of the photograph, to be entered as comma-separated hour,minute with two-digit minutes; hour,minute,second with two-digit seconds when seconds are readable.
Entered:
11,32
